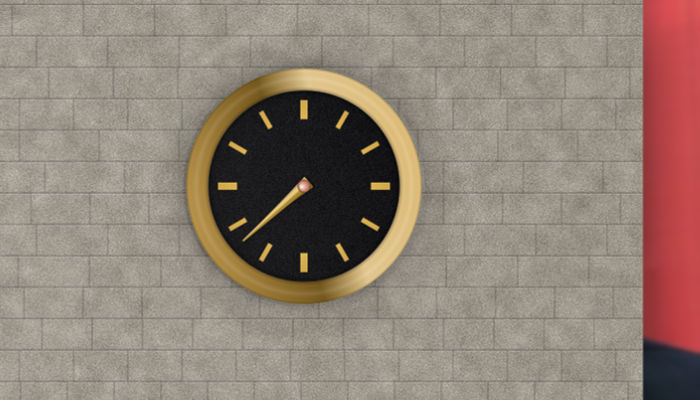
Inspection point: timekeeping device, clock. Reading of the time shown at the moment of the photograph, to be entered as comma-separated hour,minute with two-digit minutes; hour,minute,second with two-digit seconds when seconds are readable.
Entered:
7,38
